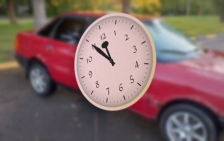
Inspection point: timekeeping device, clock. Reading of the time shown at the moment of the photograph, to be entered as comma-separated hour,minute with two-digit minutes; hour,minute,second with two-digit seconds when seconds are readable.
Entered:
11,55
